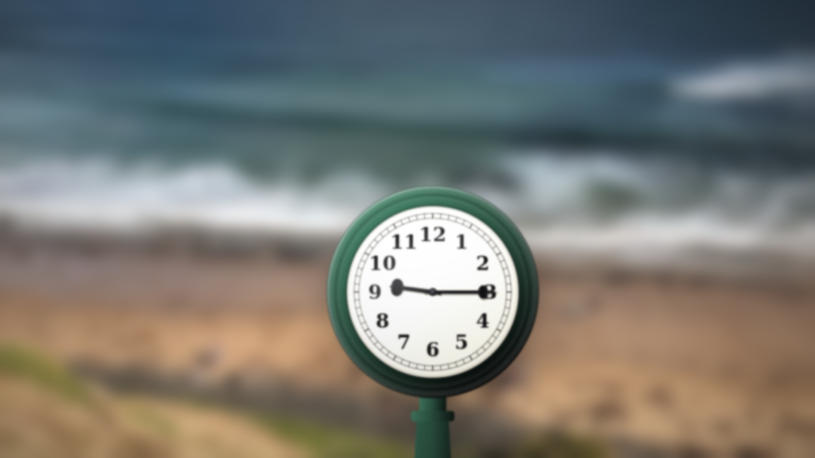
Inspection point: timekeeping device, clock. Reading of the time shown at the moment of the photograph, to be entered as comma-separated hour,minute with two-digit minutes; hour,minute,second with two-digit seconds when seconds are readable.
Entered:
9,15
